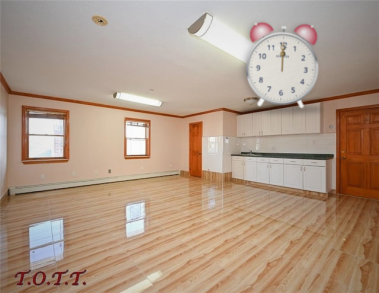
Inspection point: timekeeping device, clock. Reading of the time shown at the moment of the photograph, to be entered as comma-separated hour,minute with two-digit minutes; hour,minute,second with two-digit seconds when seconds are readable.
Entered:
12,00
